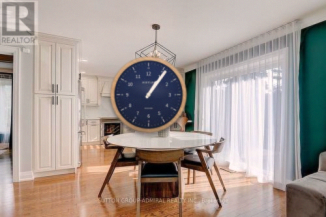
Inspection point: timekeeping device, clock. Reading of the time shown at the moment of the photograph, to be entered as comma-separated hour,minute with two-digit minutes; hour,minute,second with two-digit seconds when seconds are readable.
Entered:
1,06
